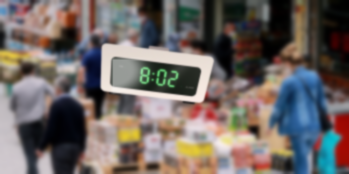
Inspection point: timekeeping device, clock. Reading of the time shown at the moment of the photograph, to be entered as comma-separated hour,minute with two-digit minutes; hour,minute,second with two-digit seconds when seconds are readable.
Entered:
8,02
